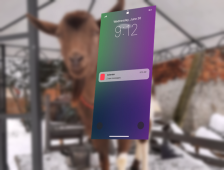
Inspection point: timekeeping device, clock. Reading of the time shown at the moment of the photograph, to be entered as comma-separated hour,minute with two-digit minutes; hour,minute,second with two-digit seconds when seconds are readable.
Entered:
9,12
